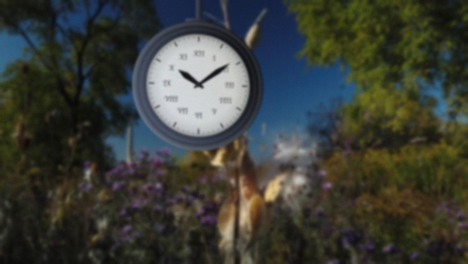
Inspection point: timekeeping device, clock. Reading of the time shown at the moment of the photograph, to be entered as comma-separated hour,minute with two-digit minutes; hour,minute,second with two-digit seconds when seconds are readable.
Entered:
10,09
